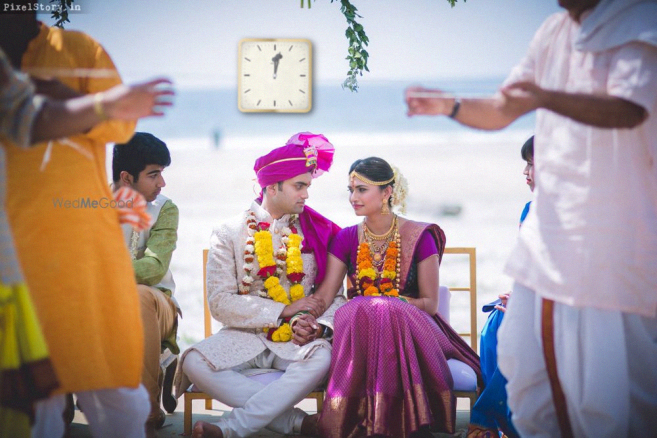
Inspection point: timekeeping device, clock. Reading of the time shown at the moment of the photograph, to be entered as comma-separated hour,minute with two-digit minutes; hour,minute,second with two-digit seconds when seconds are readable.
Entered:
12,02
